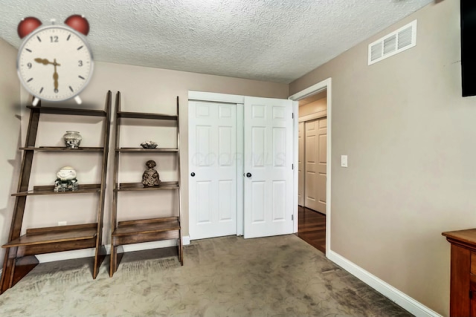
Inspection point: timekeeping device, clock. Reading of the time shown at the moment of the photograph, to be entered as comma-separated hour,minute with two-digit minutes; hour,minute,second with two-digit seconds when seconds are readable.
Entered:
9,30
